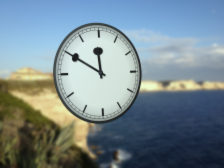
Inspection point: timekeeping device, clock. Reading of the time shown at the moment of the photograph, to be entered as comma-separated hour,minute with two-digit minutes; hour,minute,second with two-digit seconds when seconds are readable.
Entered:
11,50
